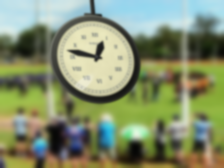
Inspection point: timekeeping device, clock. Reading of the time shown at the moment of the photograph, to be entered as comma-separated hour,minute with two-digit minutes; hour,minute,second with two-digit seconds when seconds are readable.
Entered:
12,47
